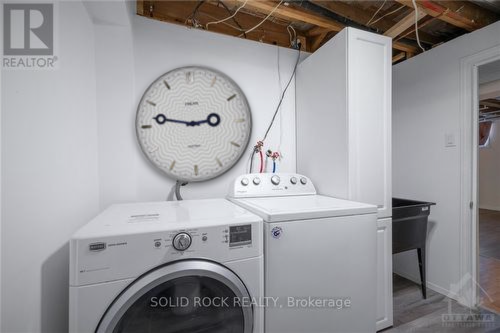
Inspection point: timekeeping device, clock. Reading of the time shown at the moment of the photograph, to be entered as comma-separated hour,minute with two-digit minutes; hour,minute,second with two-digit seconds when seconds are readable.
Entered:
2,47
